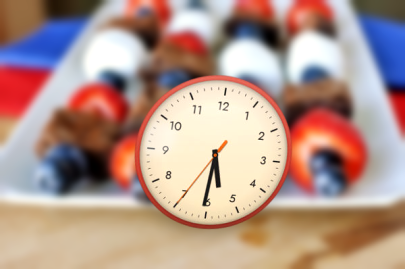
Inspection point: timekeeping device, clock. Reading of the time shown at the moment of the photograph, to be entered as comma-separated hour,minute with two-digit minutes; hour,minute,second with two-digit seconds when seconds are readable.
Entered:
5,30,35
